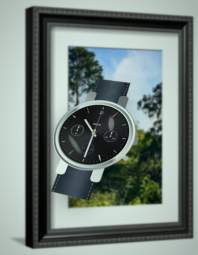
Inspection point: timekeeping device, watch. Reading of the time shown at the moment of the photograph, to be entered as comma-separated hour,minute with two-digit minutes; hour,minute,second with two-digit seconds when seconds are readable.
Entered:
10,30
